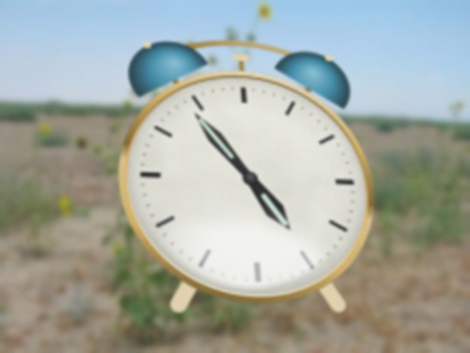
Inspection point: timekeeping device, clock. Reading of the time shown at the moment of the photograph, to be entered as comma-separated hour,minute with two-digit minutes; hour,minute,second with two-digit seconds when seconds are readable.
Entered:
4,54
